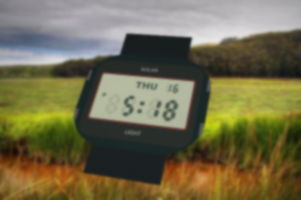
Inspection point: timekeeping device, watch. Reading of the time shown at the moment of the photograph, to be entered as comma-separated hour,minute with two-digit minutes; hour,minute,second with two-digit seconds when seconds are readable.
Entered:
5,18
